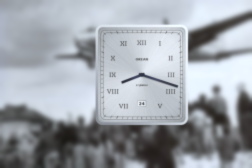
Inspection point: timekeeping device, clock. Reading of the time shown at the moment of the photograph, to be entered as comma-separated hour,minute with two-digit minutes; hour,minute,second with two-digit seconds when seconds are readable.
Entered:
8,18
